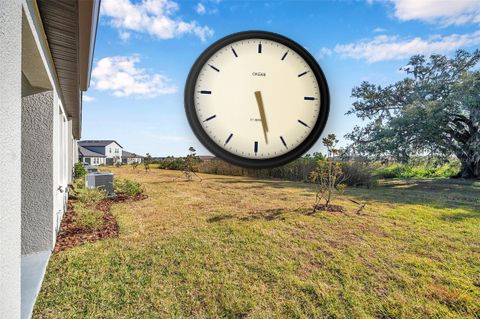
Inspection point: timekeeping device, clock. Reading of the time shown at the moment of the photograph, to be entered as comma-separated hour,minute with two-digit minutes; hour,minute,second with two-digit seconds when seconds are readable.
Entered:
5,28
